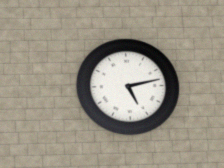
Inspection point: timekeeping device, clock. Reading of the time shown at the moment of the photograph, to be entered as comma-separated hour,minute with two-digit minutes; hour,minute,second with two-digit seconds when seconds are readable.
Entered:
5,13
